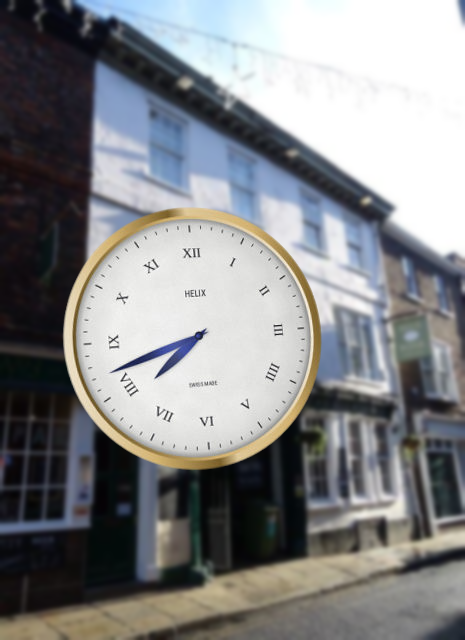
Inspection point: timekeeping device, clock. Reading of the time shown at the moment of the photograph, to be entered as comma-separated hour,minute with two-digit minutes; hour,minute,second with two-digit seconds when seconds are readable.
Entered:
7,42
